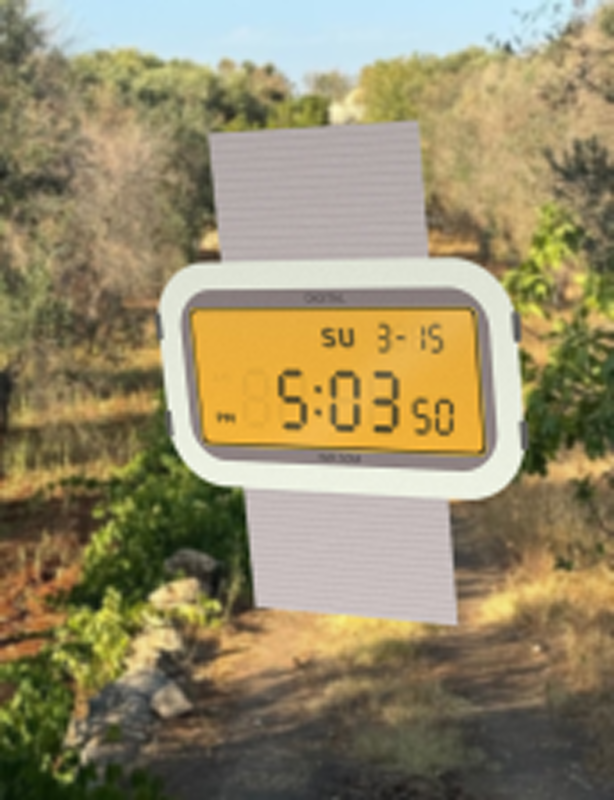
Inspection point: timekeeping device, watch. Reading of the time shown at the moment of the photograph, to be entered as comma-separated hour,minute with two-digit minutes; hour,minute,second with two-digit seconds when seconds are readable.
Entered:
5,03,50
